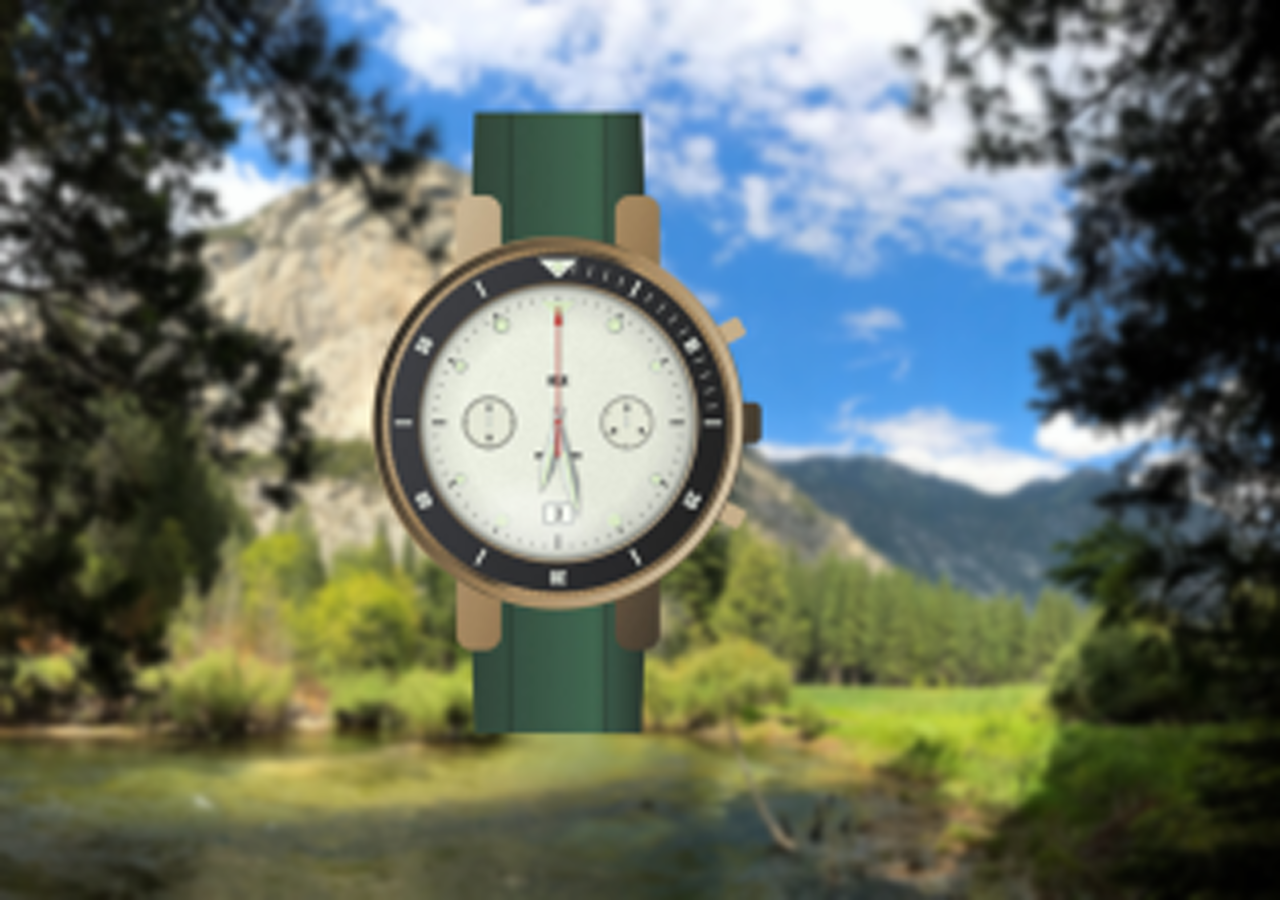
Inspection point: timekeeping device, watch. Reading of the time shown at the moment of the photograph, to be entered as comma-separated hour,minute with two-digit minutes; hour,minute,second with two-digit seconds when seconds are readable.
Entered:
6,28
